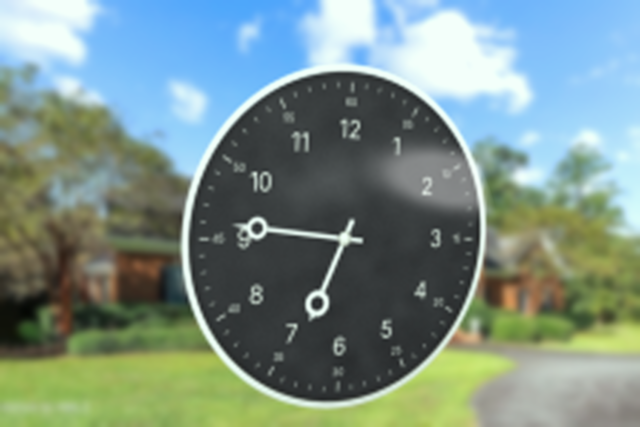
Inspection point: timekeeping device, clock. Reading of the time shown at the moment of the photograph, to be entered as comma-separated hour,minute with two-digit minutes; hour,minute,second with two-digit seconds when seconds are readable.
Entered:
6,46
